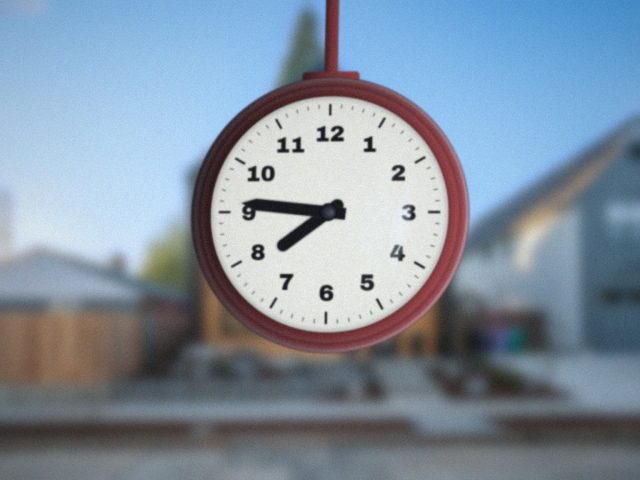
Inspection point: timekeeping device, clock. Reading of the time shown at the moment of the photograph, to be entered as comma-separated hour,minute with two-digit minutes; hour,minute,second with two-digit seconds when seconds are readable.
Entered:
7,46
